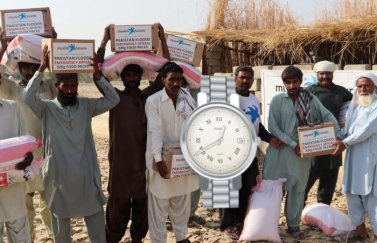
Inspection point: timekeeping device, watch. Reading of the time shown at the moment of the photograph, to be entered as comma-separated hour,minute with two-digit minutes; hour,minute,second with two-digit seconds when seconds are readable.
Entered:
12,40
